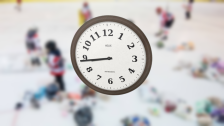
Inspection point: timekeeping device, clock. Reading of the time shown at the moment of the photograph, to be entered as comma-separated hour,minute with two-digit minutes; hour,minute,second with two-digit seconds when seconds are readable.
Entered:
8,44
